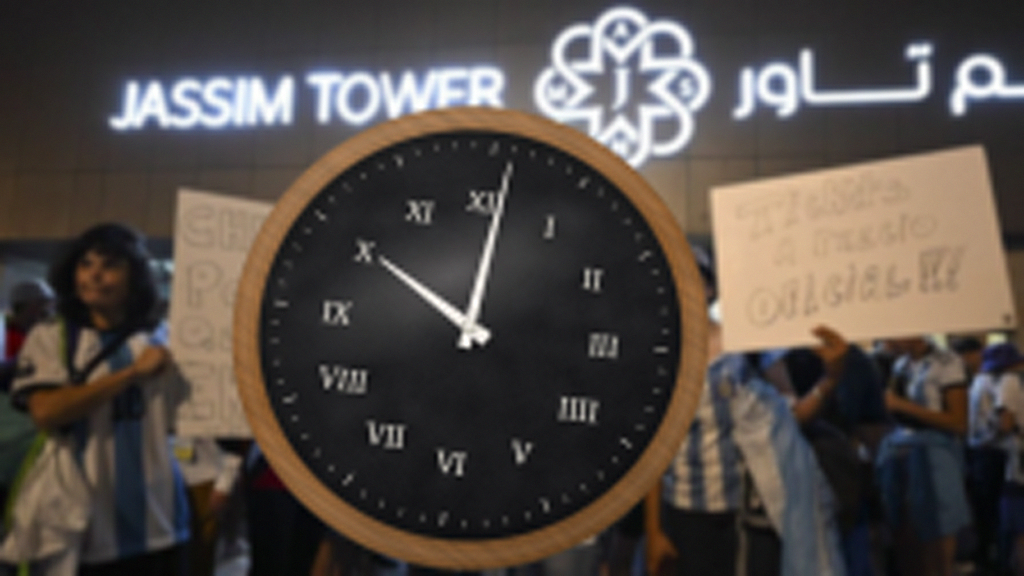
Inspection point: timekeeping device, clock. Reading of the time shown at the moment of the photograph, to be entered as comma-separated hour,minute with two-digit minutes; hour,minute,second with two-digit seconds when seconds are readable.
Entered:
10,01
